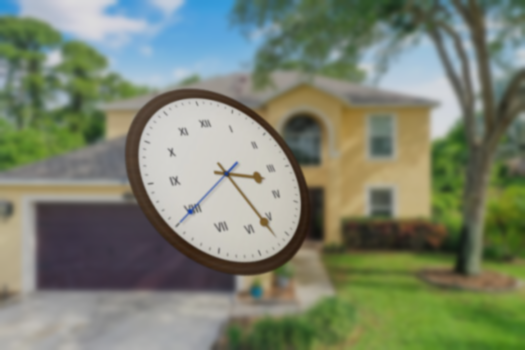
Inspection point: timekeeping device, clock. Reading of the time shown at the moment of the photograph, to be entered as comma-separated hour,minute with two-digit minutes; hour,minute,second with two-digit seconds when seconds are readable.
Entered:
3,26,40
